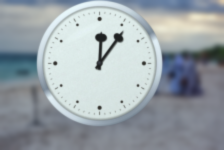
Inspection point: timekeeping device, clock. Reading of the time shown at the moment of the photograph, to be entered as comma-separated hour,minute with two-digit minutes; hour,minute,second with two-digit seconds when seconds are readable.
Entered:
12,06
